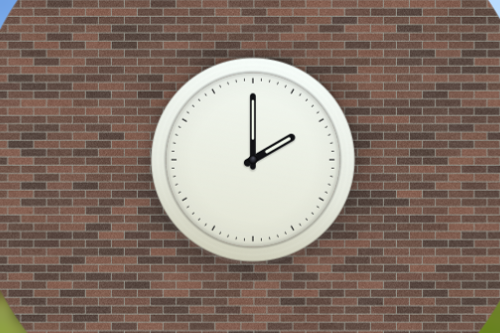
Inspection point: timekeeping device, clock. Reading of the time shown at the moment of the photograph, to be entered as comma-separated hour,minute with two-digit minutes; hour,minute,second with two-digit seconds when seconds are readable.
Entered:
2,00
